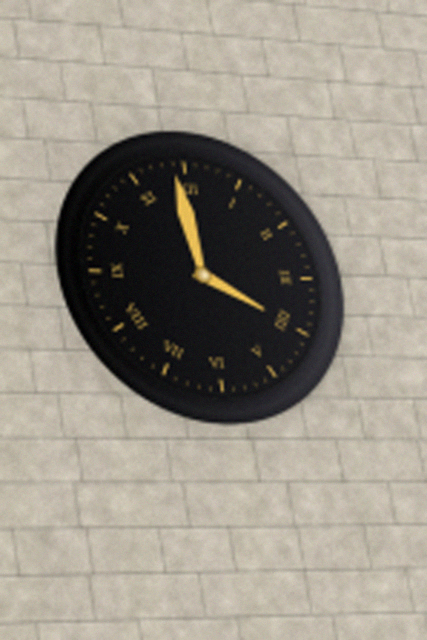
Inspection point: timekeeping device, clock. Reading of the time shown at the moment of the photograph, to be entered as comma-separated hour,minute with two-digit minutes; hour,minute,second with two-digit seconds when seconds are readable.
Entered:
3,59
